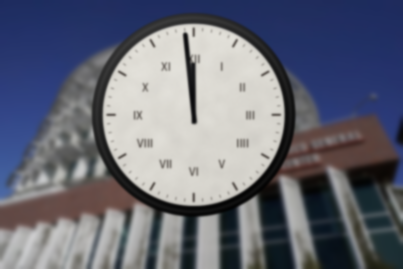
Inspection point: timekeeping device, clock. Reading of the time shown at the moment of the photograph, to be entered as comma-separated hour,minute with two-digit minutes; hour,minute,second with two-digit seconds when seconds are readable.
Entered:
11,59
